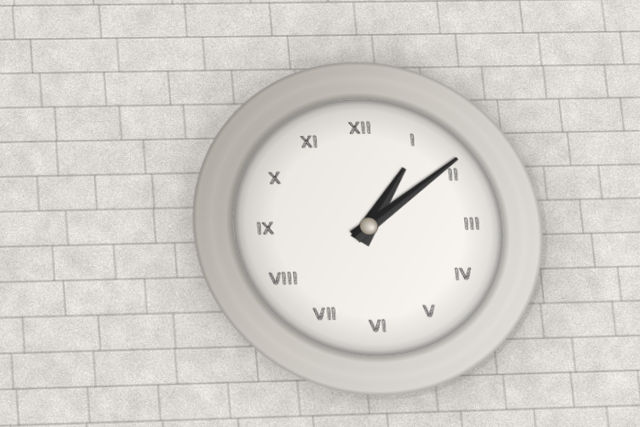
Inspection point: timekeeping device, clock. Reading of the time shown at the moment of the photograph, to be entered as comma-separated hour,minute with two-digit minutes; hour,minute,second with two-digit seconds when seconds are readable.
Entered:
1,09
